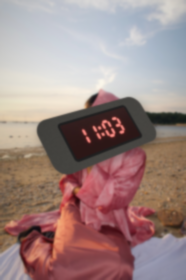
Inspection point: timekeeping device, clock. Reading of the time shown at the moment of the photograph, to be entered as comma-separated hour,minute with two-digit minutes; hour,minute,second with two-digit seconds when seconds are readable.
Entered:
11,03
